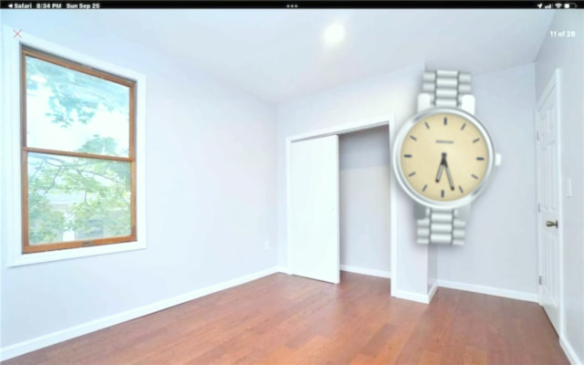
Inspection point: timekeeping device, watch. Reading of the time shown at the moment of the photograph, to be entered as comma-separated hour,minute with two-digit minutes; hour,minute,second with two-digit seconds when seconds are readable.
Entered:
6,27
